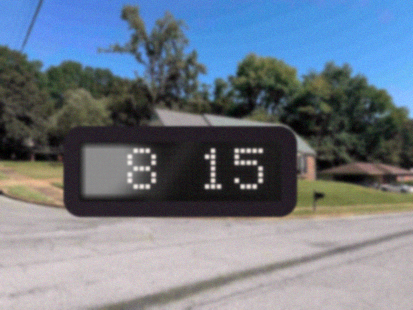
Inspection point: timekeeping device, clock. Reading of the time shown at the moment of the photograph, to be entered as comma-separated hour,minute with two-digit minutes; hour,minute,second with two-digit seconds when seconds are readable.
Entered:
8,15
